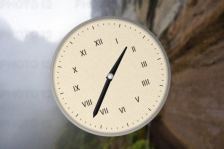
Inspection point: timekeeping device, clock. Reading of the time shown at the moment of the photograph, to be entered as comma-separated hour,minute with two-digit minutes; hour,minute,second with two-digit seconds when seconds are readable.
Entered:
1,37
